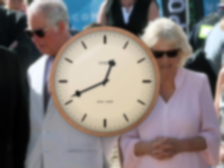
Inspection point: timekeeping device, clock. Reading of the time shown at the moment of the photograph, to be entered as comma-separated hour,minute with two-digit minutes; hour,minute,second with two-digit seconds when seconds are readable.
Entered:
12,41
